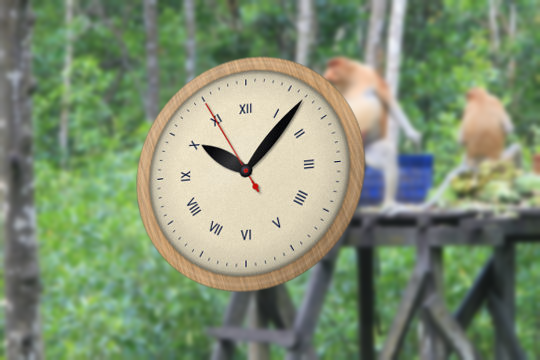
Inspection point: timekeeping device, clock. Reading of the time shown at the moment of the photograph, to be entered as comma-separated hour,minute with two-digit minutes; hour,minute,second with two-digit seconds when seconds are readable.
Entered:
10,06,55
